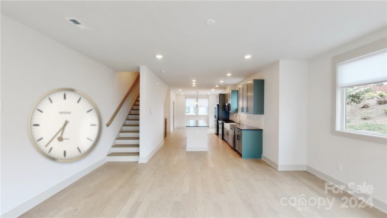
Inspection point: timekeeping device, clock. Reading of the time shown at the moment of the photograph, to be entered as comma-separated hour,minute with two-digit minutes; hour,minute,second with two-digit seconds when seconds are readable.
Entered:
6,37
